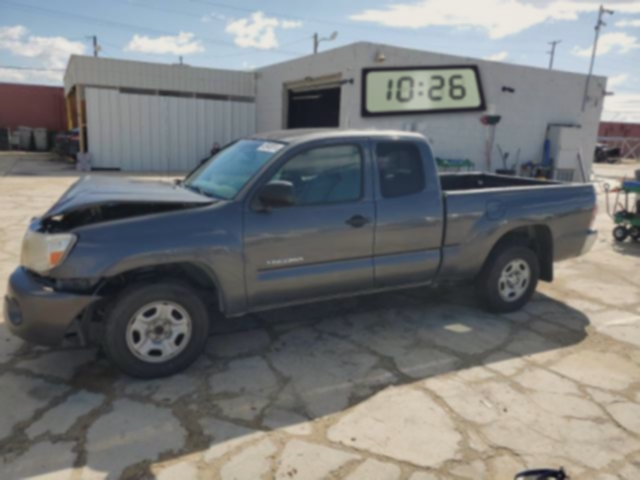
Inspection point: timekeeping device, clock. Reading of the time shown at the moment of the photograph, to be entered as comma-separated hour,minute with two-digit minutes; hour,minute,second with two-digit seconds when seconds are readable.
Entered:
10,26
